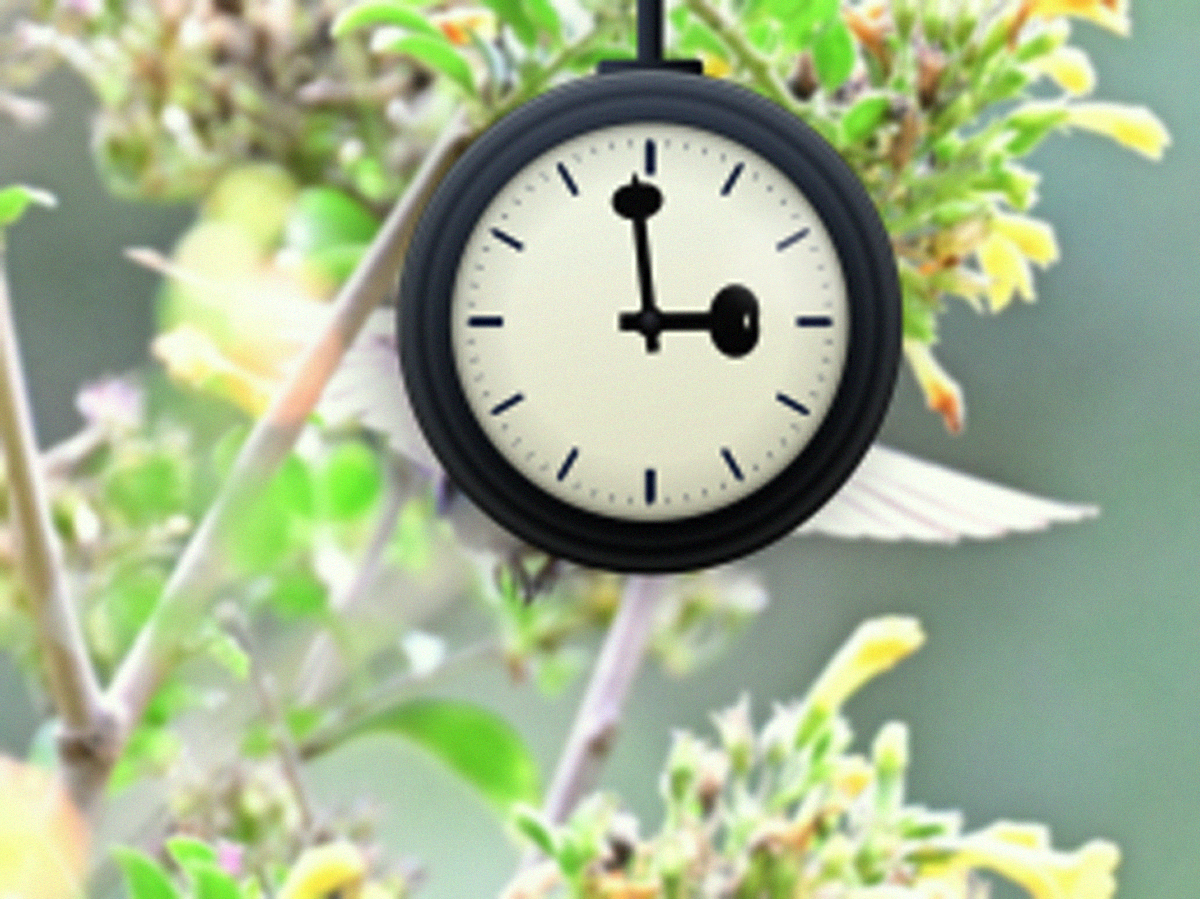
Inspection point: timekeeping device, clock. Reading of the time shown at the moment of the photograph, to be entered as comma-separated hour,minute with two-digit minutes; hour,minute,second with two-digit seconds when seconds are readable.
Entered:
2,59
